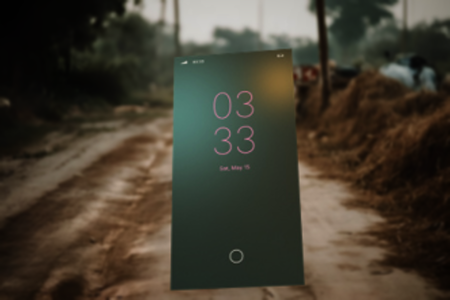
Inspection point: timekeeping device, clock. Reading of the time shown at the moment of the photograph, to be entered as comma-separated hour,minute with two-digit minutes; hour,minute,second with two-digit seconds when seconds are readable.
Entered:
3,33
